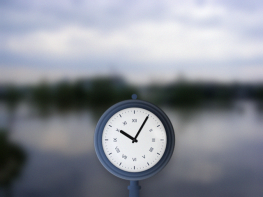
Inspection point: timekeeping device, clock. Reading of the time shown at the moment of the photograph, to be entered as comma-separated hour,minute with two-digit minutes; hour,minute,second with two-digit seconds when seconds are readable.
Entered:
10,05
